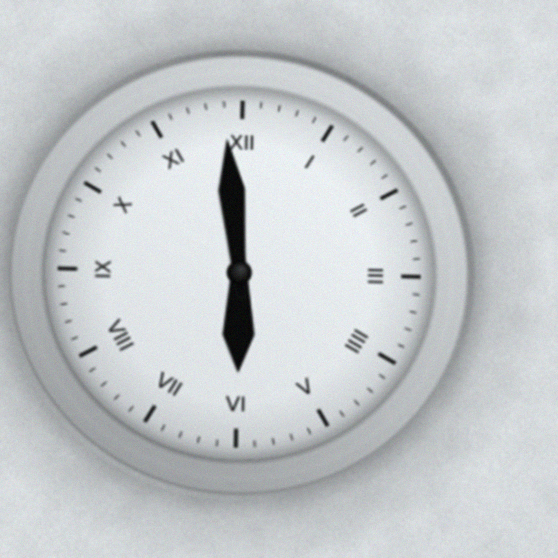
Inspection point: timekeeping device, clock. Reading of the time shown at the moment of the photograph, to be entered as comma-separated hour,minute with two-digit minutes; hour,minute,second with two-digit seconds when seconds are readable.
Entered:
5,59
